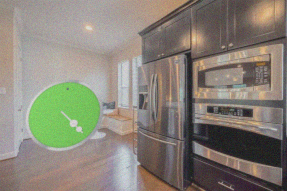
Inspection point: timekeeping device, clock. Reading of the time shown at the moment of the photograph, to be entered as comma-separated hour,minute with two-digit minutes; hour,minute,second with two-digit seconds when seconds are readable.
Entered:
4,22
